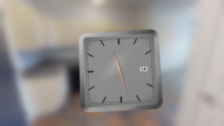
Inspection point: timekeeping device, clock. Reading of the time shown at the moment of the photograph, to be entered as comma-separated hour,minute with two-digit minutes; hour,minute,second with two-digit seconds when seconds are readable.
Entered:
11,28
